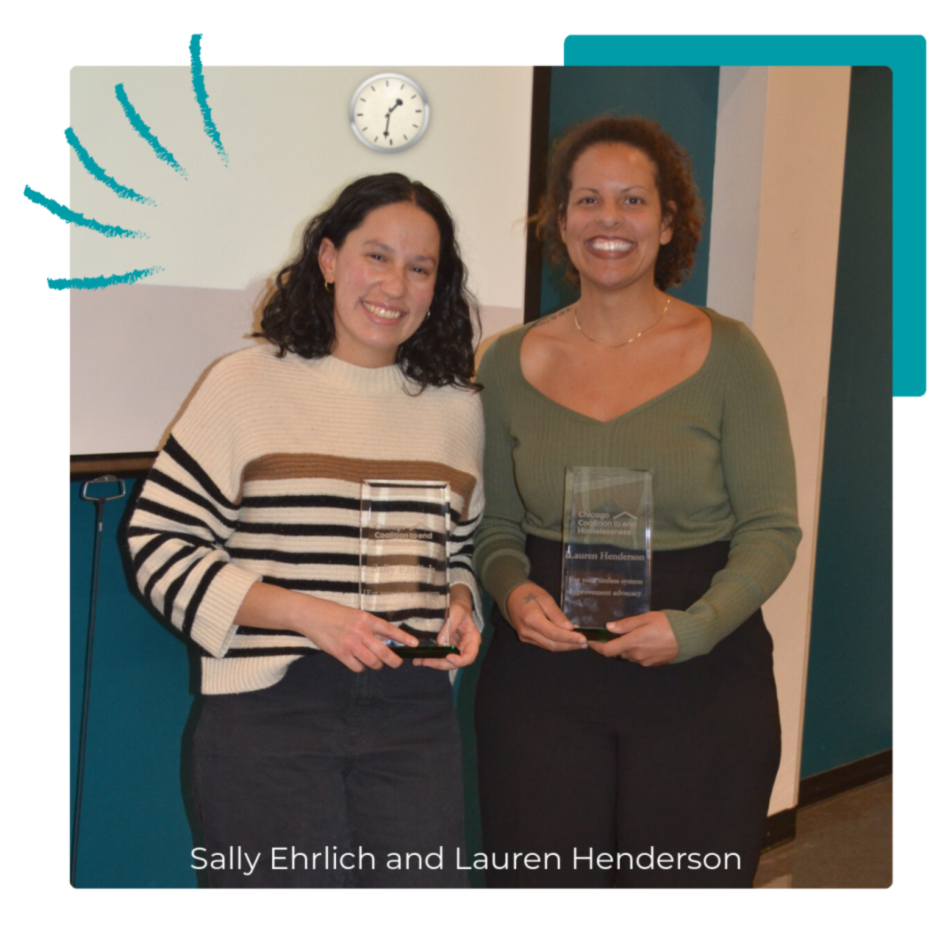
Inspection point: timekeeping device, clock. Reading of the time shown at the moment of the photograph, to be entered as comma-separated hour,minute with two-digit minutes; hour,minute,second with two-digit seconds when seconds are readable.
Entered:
1,32
